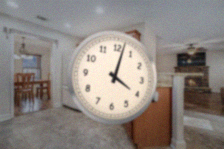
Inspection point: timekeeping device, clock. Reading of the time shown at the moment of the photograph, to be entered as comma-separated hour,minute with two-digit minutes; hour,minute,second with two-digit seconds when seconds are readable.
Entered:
4,02
